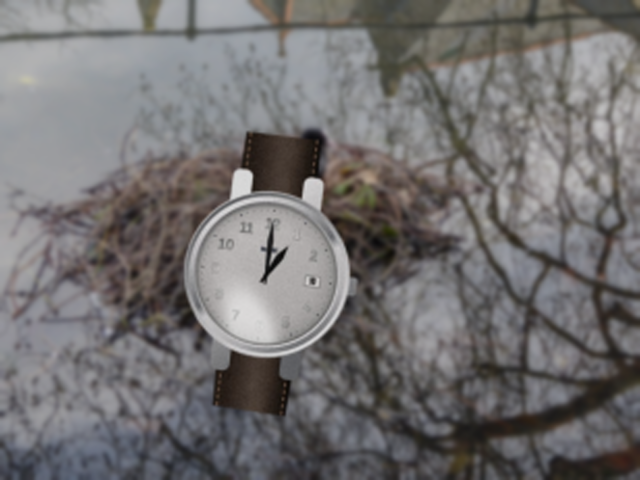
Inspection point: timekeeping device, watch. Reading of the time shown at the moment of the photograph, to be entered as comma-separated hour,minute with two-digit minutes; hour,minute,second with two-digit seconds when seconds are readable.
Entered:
1,00
